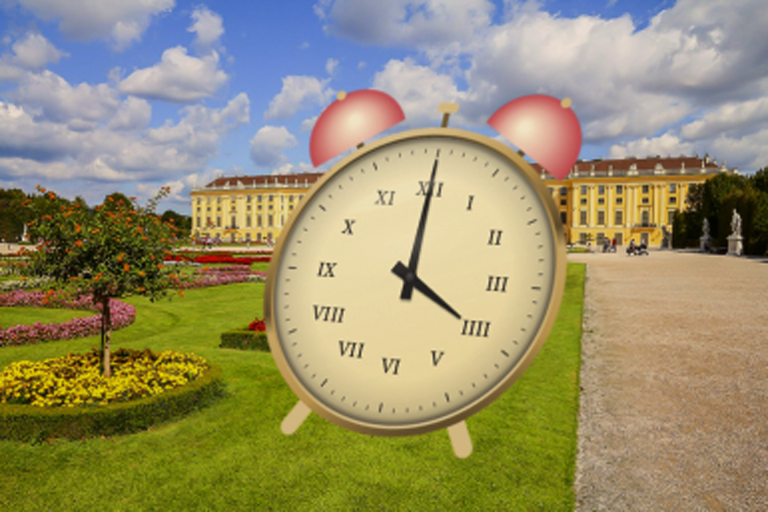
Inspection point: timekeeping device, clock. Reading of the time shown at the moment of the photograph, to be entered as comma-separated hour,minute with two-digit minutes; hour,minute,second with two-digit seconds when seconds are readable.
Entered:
4,00
